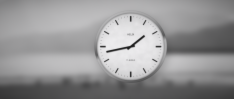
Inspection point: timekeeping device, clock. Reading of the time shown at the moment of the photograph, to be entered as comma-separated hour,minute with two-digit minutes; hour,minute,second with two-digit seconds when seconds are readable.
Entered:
1,43
